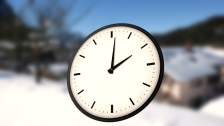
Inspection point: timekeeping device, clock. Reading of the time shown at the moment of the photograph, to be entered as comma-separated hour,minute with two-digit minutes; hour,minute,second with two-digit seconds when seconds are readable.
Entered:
2,01
